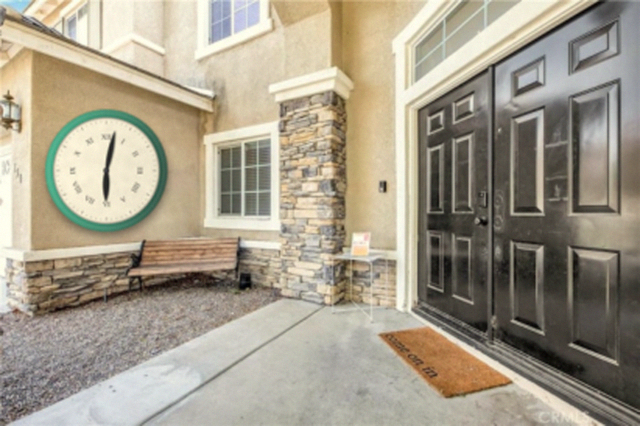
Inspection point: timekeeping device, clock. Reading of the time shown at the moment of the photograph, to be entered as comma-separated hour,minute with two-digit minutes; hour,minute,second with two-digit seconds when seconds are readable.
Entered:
6,02
